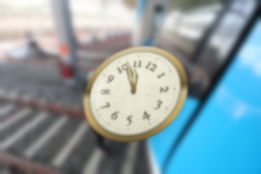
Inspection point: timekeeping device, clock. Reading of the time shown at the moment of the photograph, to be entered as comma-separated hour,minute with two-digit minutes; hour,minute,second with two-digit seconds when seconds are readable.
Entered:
10,52
